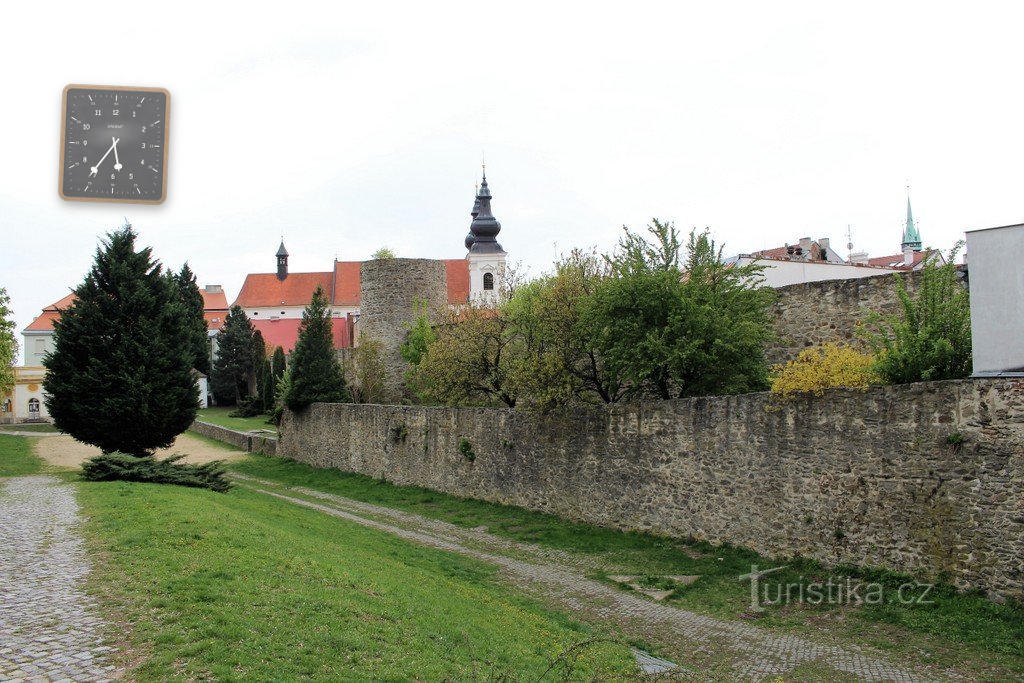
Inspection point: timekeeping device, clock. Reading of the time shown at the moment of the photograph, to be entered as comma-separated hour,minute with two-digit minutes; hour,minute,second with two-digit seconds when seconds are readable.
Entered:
5,36
